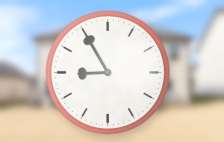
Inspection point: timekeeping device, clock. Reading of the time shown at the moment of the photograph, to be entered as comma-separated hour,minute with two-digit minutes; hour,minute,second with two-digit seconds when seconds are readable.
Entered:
8,55
